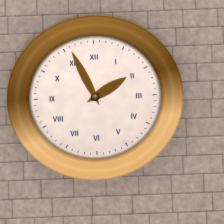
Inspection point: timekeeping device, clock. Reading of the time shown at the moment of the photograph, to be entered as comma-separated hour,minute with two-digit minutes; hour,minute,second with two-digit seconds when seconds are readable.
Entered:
1,56
